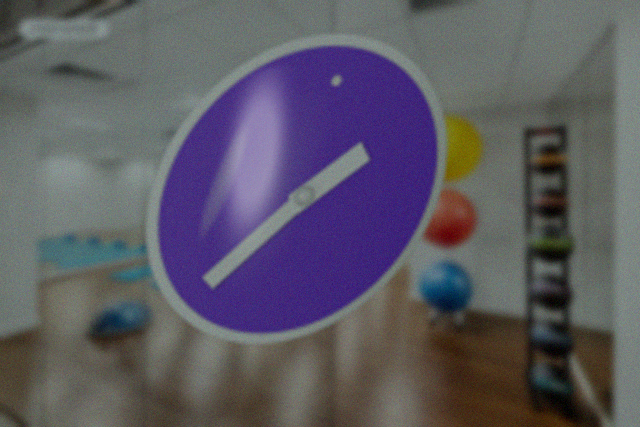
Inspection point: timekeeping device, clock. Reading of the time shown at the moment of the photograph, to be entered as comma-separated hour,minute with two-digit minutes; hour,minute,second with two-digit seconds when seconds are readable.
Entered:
1,37
